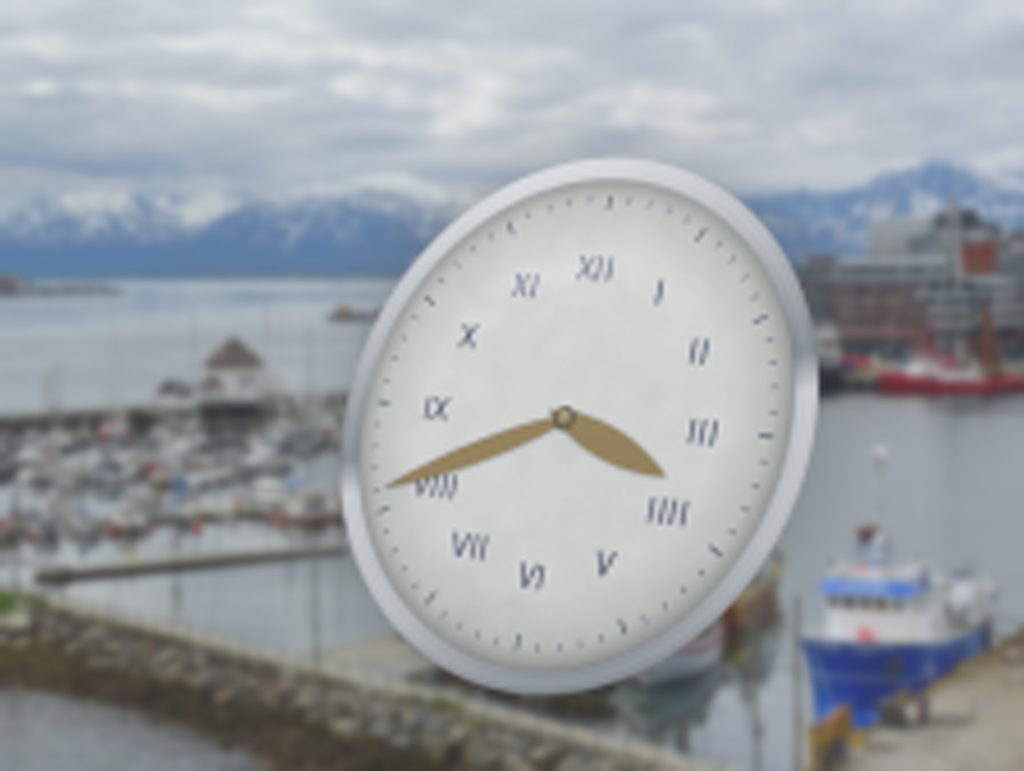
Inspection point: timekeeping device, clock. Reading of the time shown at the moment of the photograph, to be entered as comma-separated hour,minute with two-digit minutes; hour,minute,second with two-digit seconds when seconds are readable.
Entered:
3,41
